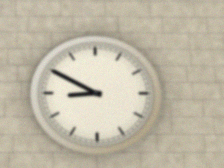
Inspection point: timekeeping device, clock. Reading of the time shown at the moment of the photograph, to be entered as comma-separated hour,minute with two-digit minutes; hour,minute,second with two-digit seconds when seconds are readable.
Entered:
8,50
